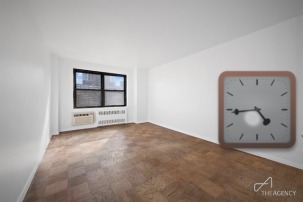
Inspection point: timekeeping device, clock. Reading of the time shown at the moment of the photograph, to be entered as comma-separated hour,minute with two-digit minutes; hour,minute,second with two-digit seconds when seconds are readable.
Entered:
4,44
